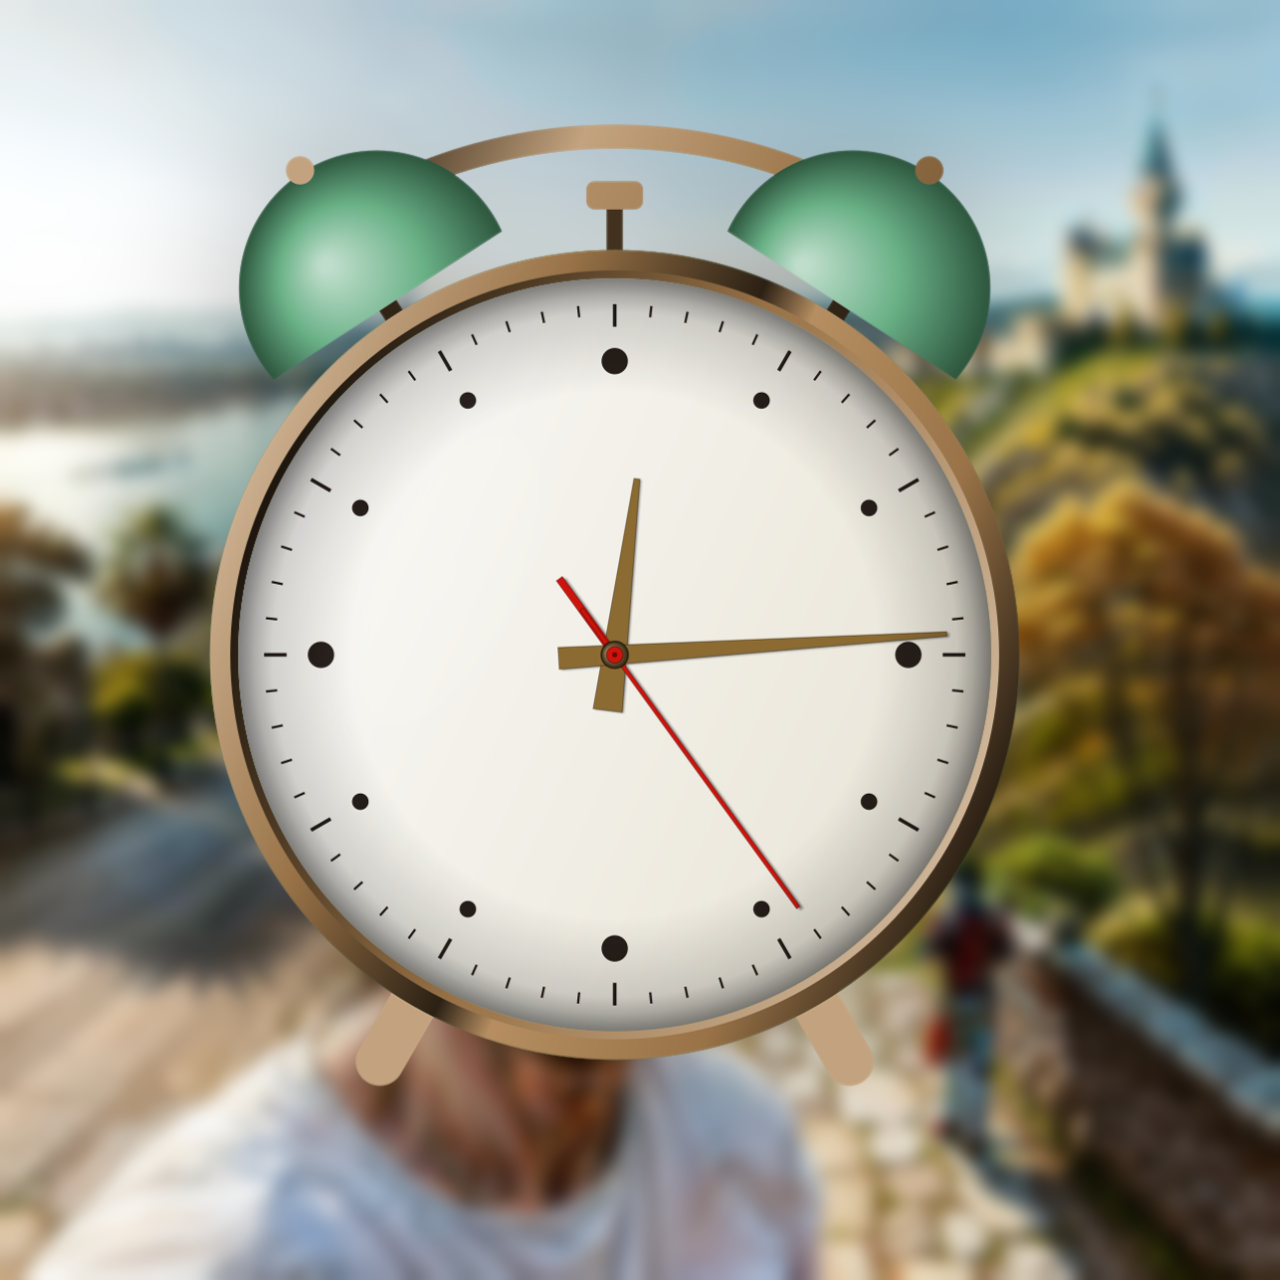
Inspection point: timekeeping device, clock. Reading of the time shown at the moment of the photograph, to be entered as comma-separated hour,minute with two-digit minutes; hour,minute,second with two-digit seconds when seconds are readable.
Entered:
12,14,24
